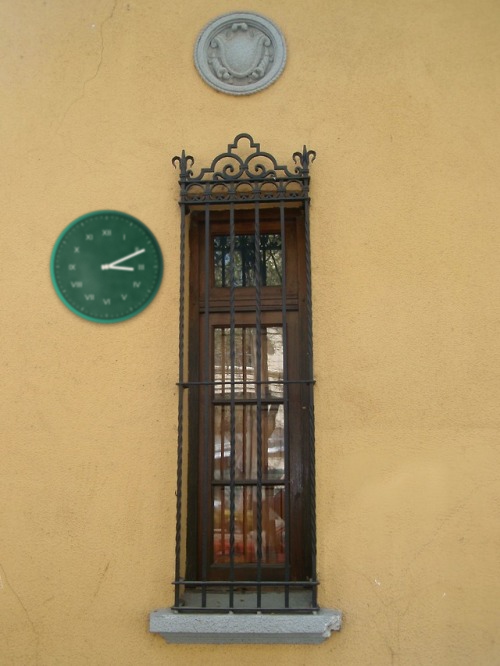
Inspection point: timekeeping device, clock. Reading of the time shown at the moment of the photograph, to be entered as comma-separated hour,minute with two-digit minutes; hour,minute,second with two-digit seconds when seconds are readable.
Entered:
3,11
